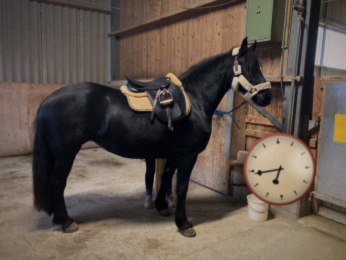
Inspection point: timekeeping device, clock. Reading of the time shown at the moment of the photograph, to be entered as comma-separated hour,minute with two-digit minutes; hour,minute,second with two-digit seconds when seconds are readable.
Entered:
6,44
